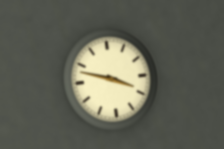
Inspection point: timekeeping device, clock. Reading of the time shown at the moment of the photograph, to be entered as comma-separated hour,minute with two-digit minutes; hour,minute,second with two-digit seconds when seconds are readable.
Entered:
3,48
